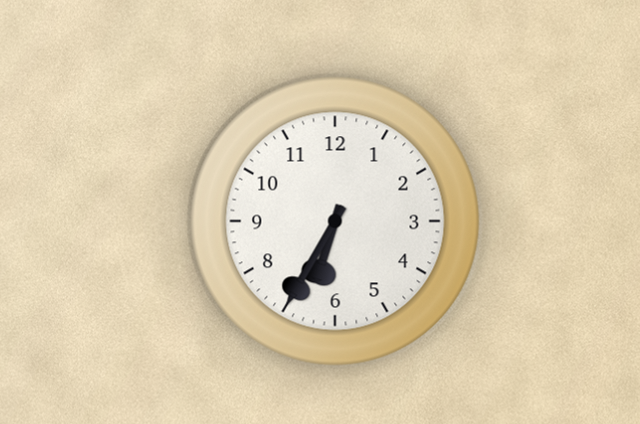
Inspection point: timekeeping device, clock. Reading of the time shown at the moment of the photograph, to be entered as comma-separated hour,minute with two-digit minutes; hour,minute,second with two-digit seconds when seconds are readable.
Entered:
6,35
